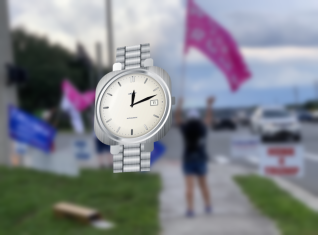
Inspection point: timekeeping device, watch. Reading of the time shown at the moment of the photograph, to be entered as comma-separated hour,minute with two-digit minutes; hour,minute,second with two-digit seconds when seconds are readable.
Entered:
12,12
